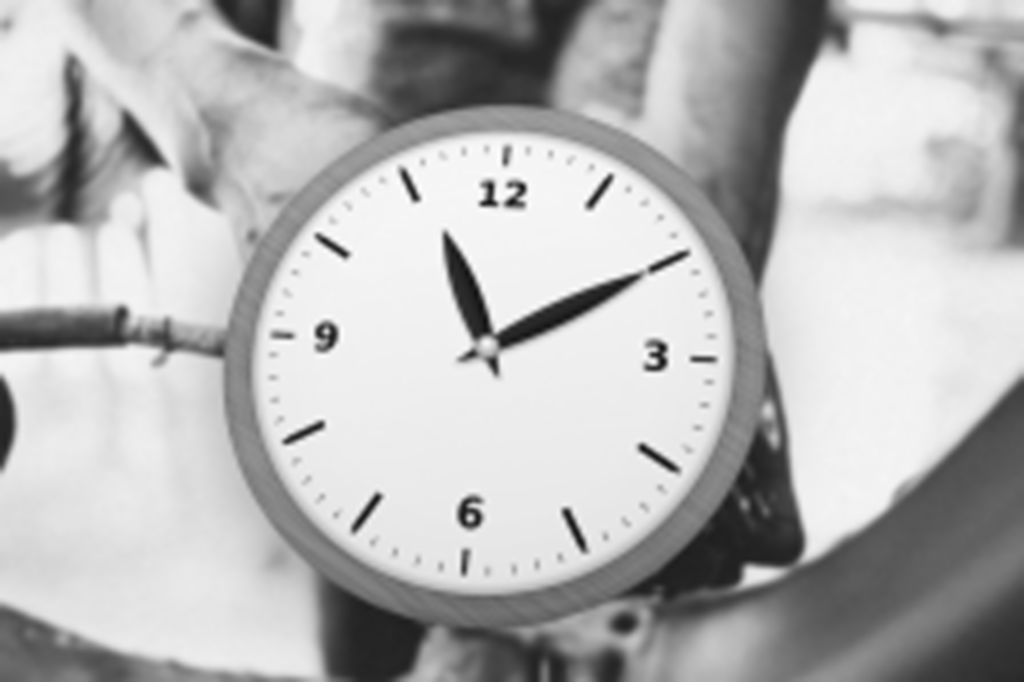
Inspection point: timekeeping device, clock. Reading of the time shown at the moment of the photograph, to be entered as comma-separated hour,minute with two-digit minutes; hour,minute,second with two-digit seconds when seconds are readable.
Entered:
11,10
